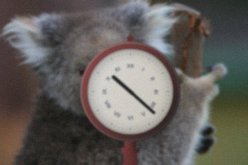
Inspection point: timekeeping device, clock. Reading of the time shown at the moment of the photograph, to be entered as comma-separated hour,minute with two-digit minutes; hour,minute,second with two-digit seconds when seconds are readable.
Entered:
10,22
